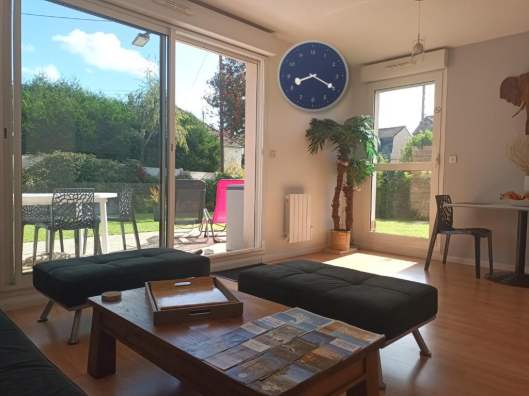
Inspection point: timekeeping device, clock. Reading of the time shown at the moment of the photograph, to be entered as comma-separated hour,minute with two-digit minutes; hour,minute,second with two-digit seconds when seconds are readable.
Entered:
8,20
